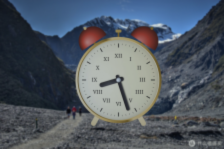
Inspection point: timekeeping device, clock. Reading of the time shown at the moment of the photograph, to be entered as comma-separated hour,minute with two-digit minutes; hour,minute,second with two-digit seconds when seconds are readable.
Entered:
8,27
